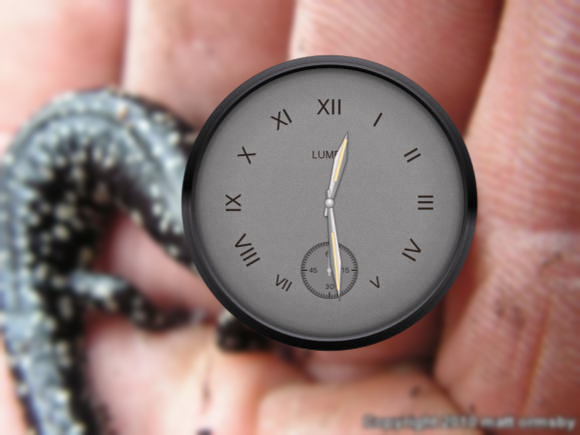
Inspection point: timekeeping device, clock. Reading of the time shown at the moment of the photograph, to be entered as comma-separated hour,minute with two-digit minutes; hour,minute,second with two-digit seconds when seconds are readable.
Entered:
12,29
